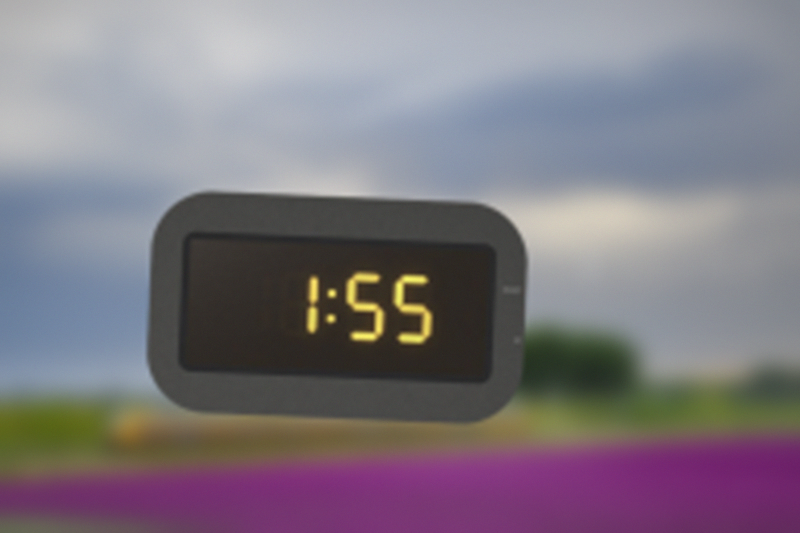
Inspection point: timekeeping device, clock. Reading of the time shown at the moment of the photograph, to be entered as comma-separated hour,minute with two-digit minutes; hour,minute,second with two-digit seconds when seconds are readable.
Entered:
1,55
